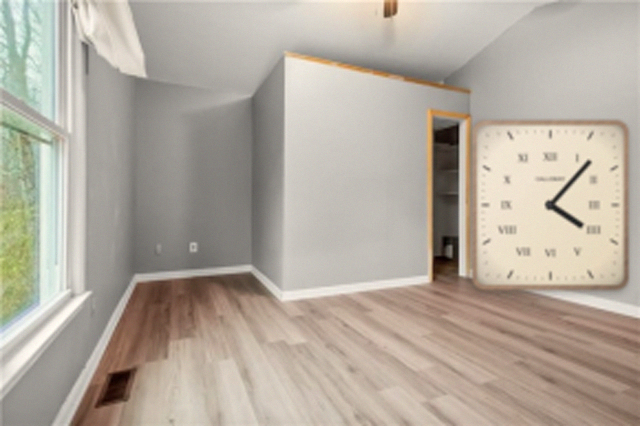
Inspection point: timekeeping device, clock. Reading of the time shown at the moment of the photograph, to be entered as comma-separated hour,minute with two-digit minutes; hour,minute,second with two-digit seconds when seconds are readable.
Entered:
4,07
